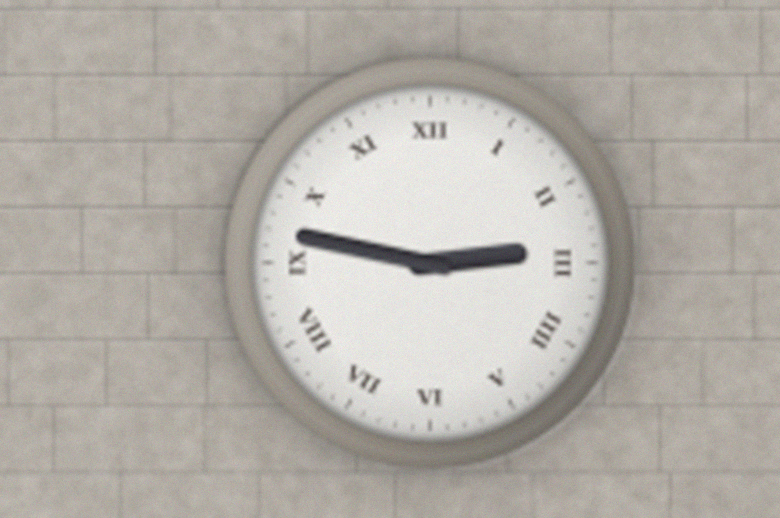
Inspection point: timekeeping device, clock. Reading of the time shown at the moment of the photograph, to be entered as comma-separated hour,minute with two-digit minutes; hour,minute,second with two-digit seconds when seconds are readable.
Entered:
2,47
